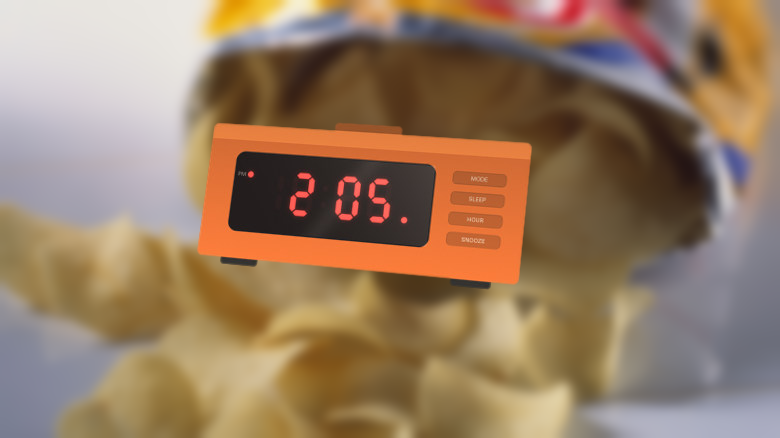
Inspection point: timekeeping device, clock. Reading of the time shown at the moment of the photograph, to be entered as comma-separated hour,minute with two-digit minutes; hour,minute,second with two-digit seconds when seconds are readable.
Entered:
2,05
